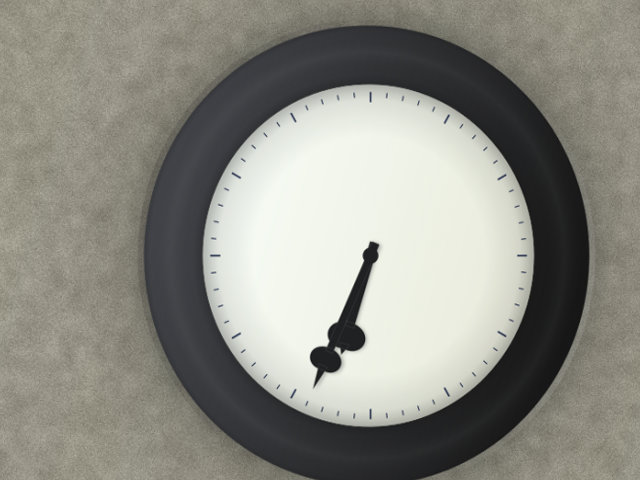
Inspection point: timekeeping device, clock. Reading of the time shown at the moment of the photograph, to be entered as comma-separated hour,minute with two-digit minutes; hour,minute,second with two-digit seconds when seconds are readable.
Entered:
6,34
